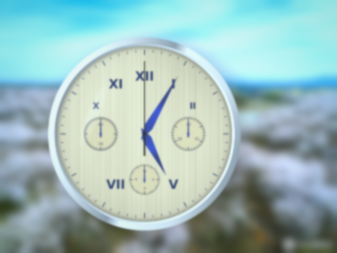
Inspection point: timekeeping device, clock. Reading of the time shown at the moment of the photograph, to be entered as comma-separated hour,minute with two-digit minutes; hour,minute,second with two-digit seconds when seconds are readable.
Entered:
5,05
